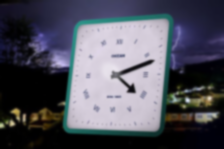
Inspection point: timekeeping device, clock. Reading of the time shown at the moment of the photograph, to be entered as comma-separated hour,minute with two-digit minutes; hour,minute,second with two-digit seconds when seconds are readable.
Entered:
4,12
